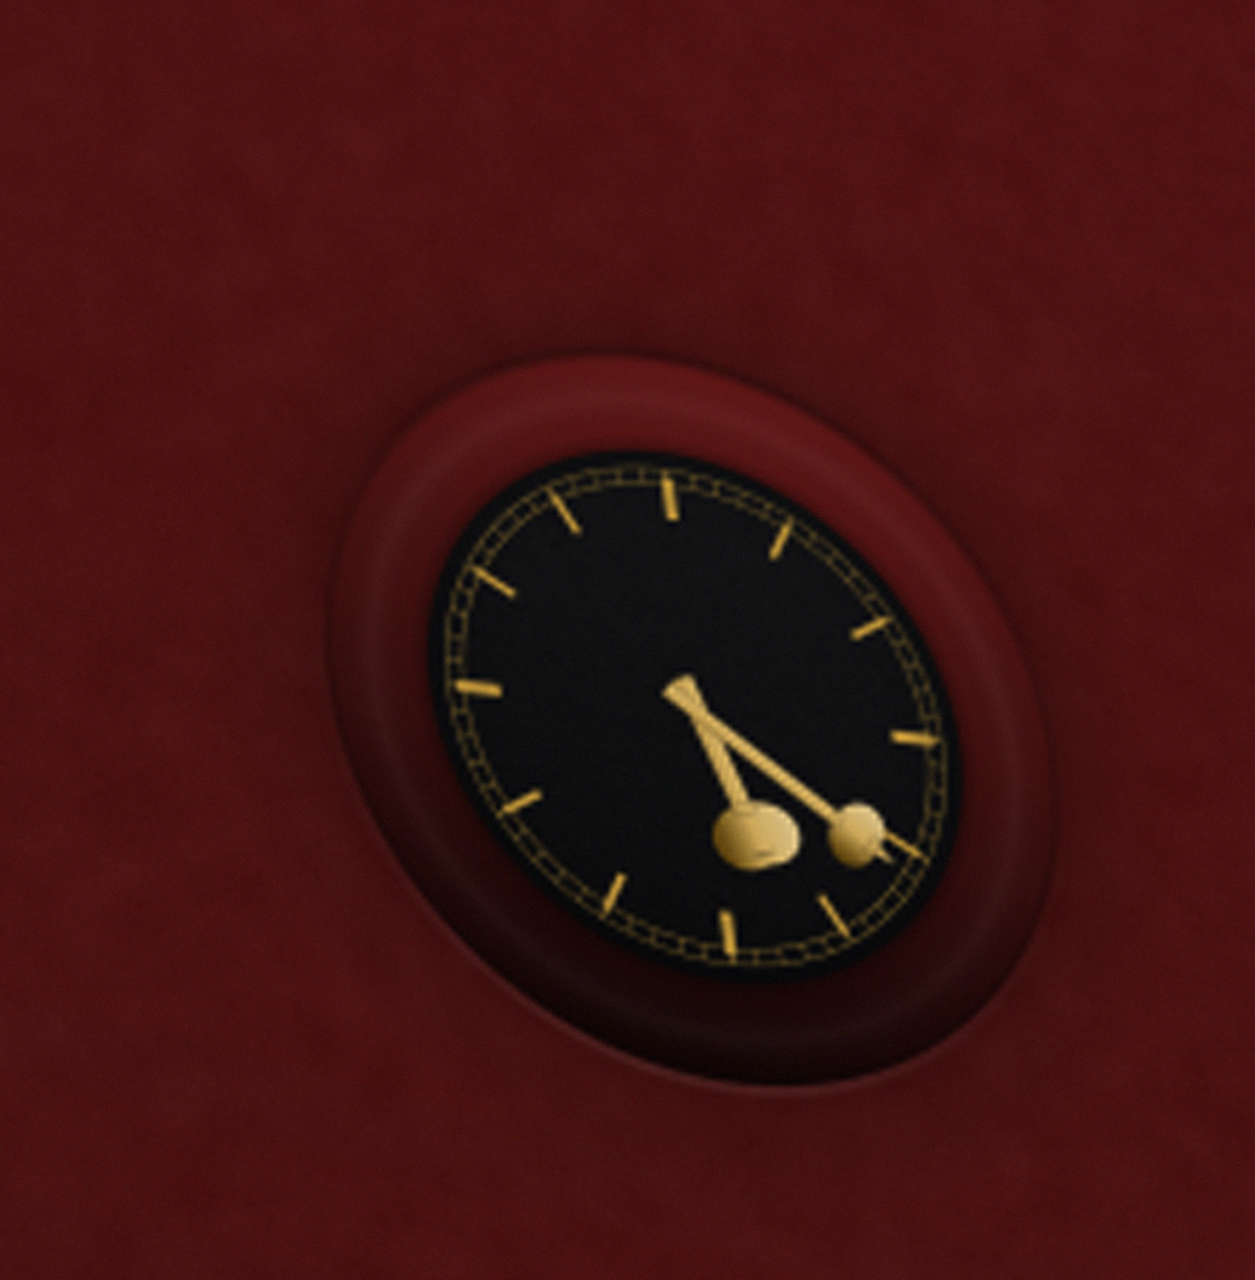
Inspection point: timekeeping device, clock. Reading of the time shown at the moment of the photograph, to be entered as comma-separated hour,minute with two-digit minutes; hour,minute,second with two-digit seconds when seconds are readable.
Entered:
5,21
